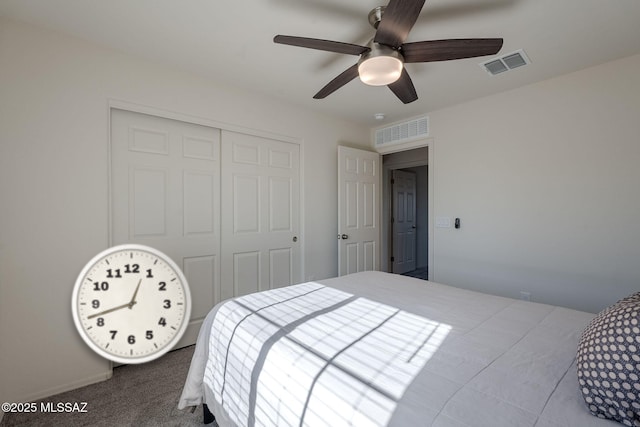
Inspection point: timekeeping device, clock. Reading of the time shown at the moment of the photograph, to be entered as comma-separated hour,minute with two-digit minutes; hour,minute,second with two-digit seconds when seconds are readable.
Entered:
12,42
